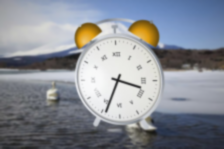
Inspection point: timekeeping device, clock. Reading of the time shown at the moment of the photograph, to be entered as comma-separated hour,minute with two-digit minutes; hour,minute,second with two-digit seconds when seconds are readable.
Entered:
3,34
